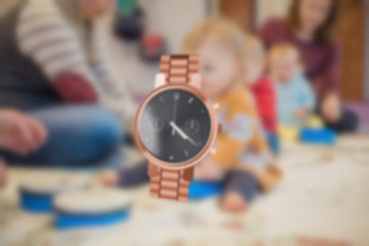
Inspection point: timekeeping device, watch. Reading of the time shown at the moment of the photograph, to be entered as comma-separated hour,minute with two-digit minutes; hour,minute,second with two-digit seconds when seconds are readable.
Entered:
4,21
